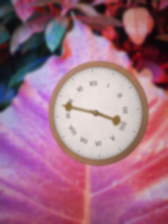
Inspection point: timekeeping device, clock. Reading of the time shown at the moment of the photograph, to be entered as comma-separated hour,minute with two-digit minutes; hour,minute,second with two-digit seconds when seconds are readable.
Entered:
3,48
